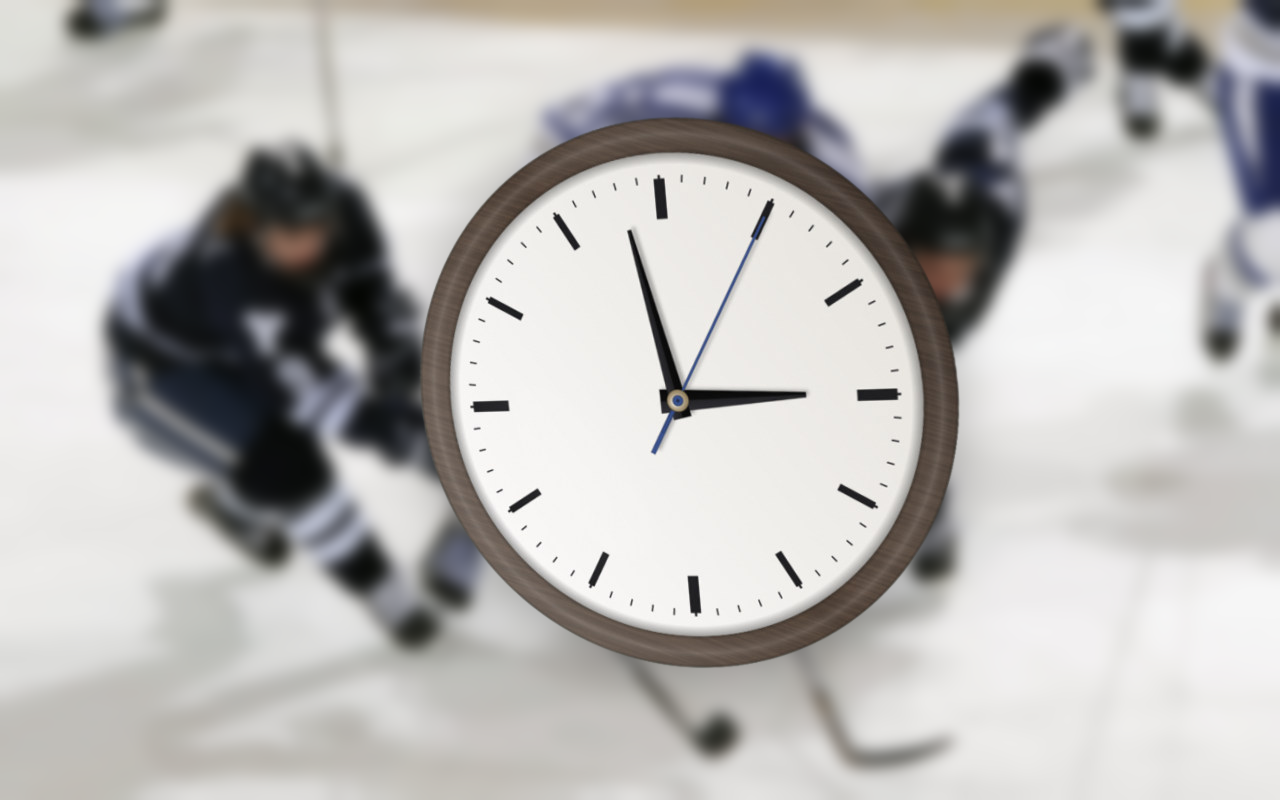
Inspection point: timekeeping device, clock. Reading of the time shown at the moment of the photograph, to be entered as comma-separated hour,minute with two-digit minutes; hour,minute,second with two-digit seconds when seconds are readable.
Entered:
2,58,05
